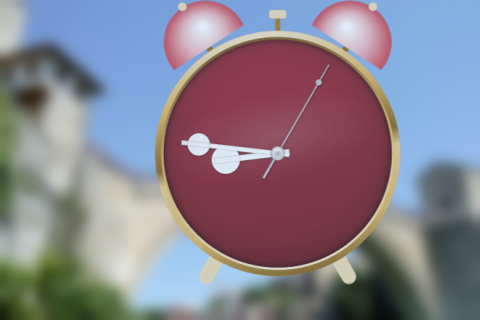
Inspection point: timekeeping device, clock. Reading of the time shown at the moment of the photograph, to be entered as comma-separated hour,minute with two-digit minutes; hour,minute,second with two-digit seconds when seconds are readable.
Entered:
8,46,05
